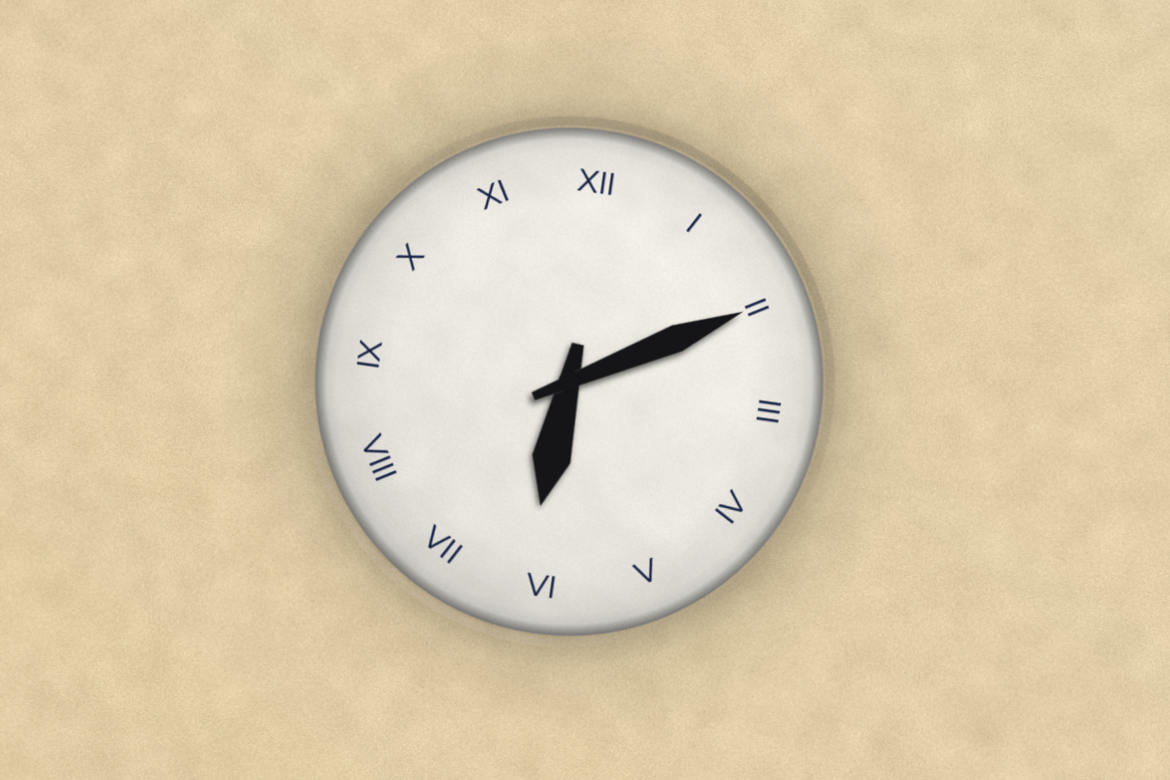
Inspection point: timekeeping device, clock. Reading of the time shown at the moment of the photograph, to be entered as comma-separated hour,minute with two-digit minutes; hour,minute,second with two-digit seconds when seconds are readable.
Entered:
6,10
